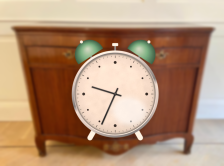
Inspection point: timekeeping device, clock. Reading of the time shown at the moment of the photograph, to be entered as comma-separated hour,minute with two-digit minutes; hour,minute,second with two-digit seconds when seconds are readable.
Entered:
9,34
